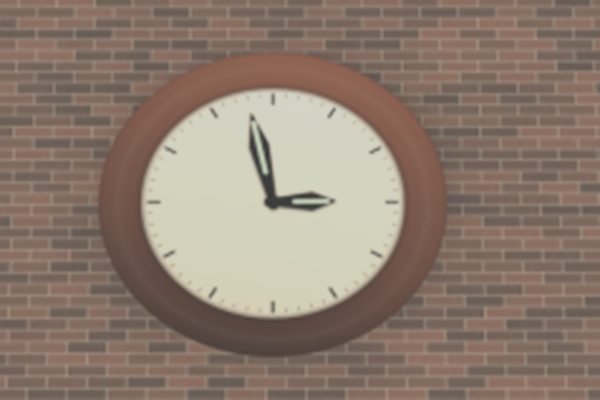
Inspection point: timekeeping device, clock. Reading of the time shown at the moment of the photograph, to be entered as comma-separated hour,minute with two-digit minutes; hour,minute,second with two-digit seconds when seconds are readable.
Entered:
2,58
